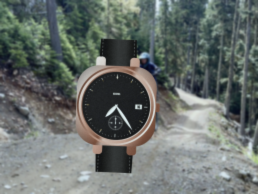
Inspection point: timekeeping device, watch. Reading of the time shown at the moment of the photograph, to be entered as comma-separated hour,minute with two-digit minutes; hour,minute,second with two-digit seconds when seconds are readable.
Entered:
7,24
